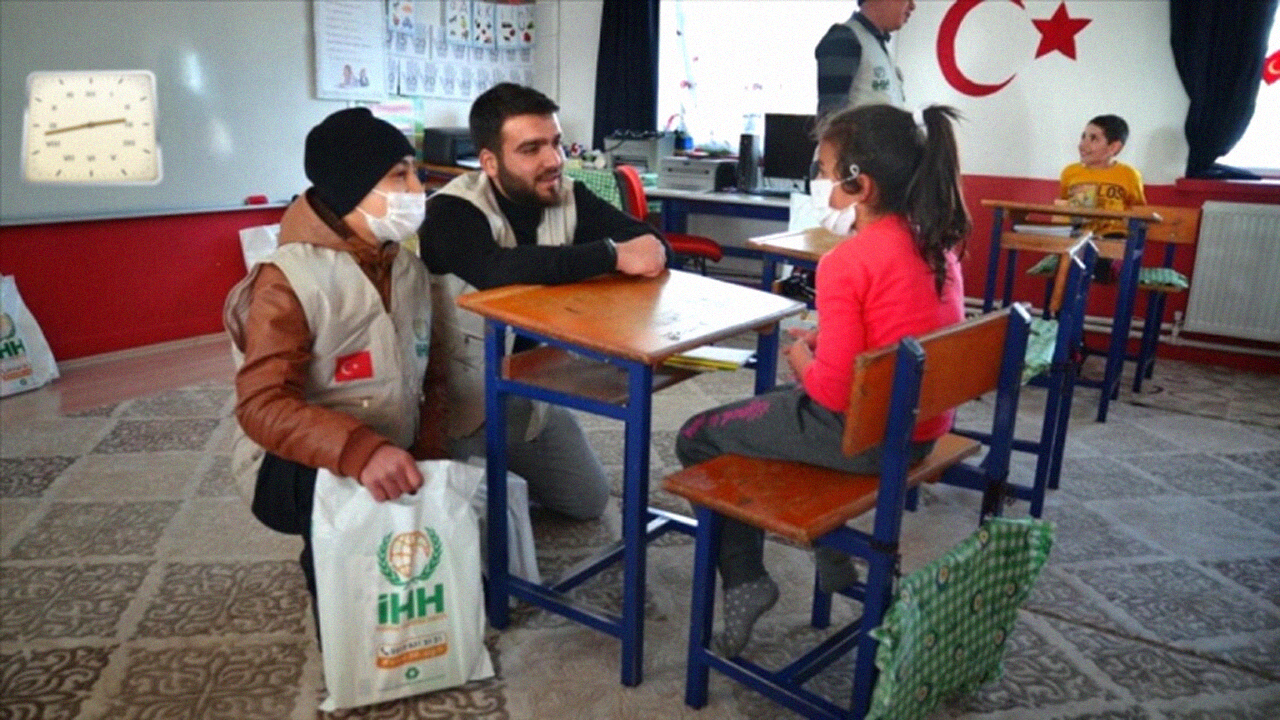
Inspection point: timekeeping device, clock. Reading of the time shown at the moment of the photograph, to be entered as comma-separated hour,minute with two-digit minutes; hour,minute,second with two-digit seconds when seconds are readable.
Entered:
2,43
